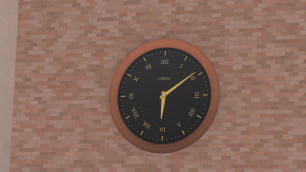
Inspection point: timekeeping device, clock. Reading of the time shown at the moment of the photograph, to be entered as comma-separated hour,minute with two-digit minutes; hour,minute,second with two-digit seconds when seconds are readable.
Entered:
6,09
